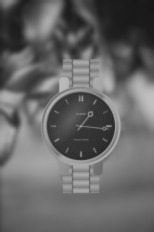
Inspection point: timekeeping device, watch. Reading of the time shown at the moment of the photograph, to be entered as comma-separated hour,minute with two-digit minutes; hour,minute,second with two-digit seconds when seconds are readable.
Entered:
1,16
